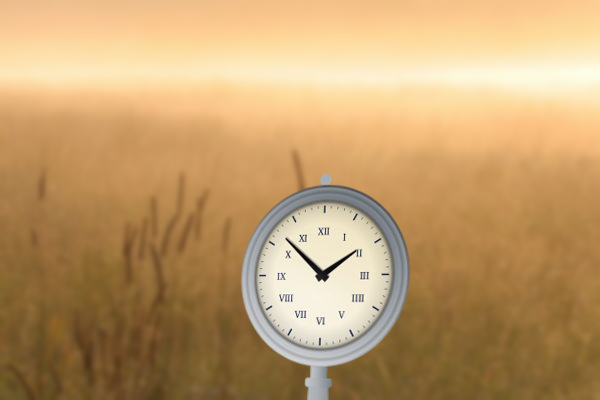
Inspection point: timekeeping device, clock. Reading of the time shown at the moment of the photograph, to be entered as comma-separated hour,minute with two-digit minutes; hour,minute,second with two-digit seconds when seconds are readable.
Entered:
1,52
